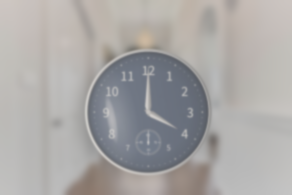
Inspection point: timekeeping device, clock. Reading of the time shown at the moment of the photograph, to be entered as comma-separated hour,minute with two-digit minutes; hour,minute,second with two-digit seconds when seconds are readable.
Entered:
4,00
